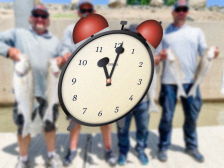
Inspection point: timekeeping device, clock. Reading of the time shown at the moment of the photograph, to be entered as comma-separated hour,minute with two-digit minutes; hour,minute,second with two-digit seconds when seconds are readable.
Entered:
11,01
